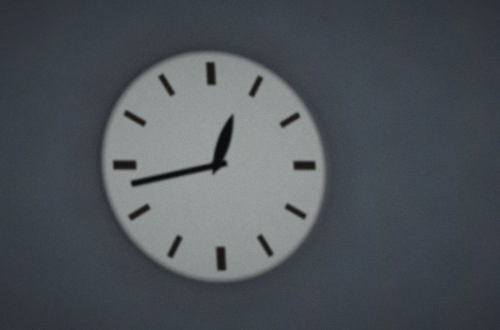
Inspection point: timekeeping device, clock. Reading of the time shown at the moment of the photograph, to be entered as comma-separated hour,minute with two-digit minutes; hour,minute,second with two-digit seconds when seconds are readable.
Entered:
12,43
